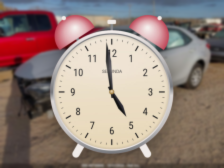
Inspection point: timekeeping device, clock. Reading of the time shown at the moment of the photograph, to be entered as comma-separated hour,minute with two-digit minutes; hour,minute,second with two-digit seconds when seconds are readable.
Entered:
4,59
